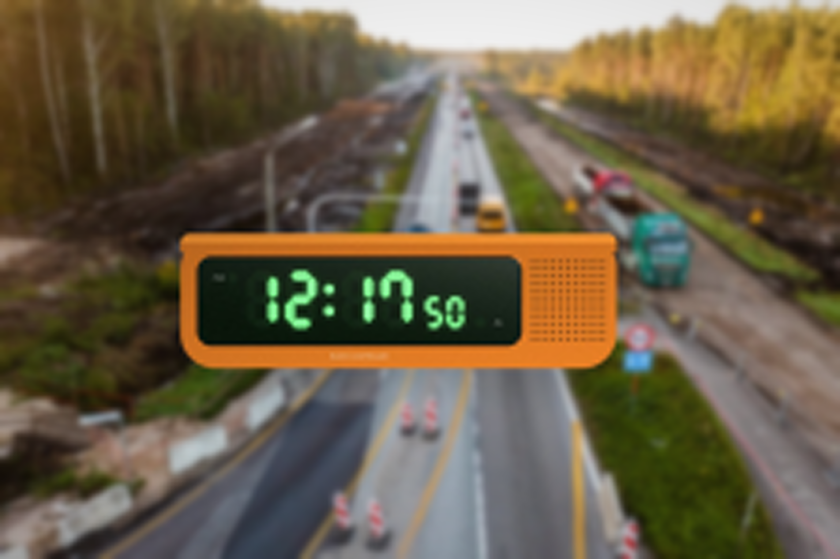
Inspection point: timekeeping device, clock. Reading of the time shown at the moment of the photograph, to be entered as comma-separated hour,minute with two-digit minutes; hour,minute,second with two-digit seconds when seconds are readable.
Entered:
12,17,50
